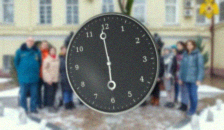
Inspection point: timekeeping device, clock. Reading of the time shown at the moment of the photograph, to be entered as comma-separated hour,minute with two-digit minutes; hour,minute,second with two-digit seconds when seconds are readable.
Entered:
5,59
